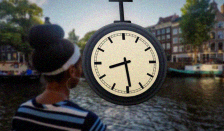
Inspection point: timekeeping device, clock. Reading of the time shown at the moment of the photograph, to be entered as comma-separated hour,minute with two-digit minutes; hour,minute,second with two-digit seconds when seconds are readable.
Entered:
8,29
